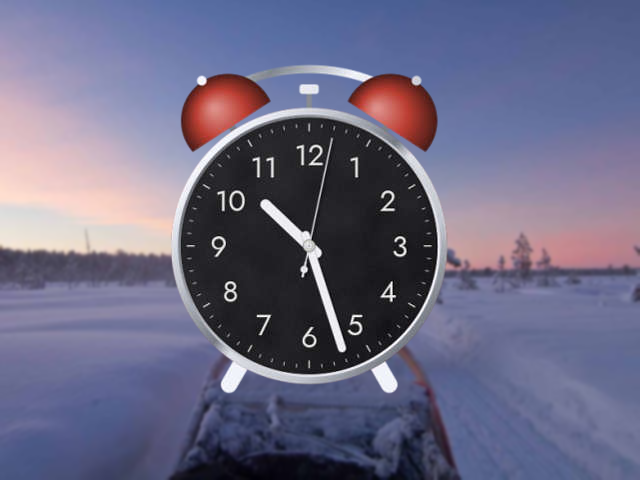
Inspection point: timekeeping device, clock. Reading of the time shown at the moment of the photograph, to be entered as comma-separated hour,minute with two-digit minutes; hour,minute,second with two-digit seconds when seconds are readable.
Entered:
10,27,02
